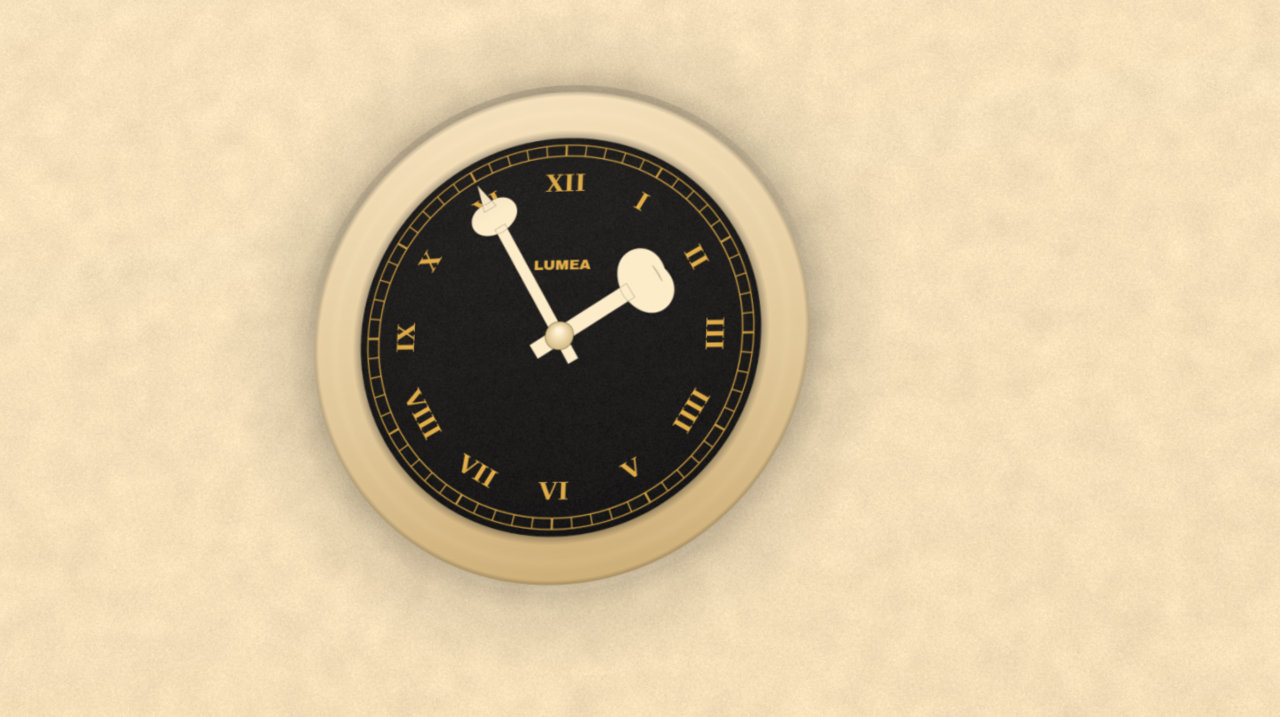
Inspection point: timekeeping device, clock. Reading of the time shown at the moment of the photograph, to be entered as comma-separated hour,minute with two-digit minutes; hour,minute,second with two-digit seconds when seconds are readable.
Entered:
1,55
